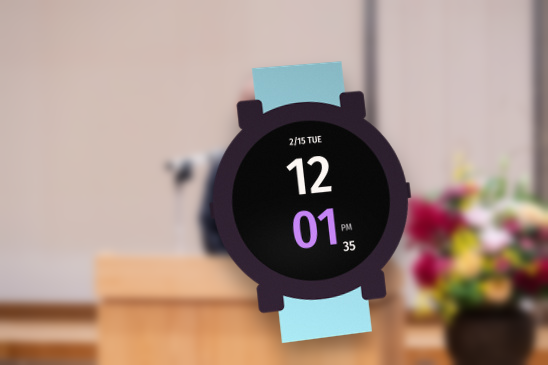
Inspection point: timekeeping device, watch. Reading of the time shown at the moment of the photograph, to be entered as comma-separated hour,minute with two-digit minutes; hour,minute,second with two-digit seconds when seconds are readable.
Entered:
12,01,35
